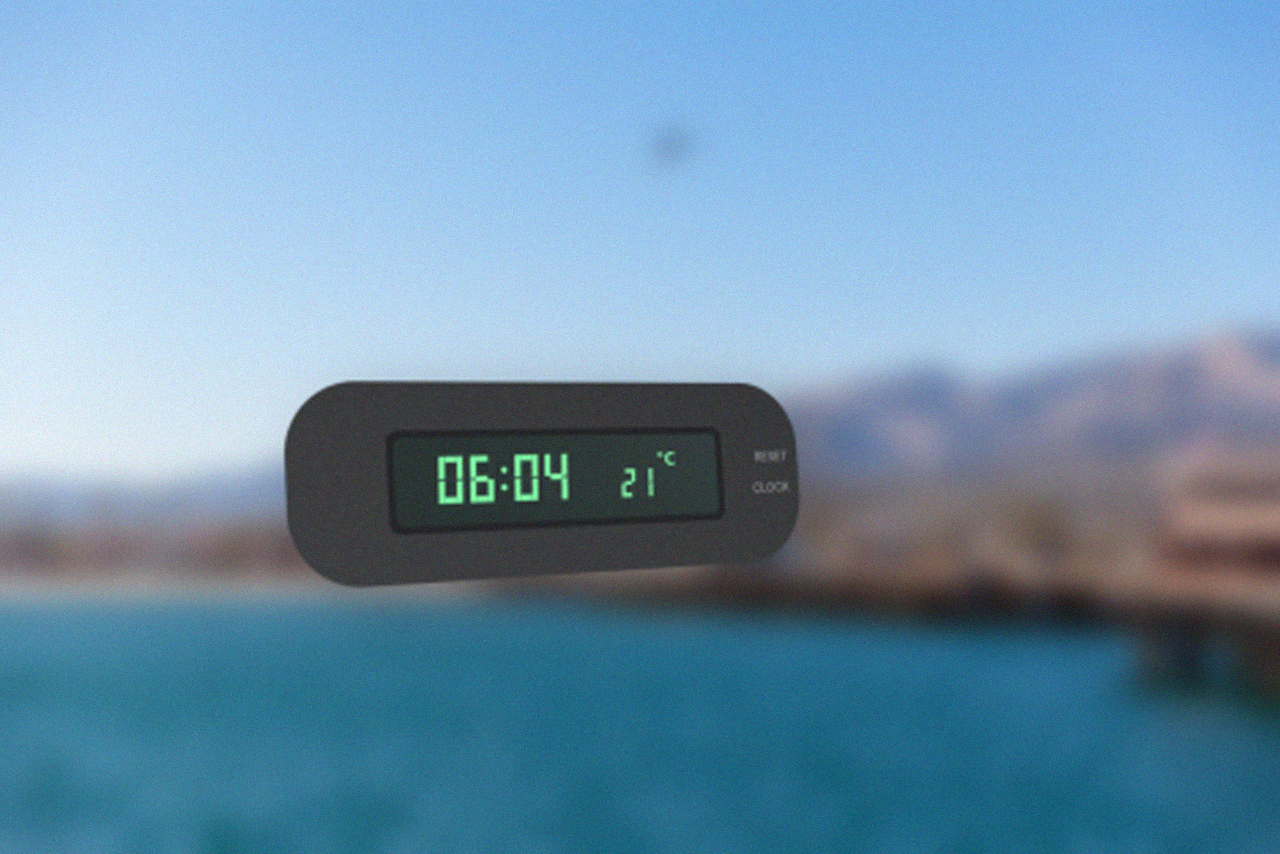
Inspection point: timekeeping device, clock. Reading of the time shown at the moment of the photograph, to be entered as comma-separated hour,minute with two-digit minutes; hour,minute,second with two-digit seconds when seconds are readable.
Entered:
6,04
